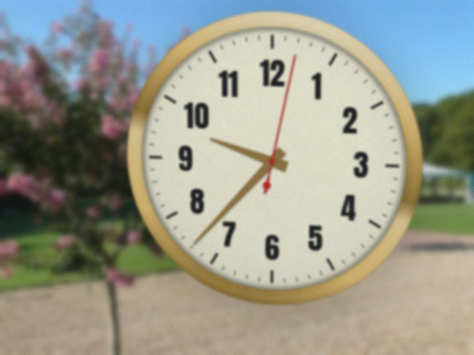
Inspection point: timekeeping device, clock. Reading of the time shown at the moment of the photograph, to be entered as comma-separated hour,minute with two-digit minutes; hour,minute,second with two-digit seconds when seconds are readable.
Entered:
9,37,02
